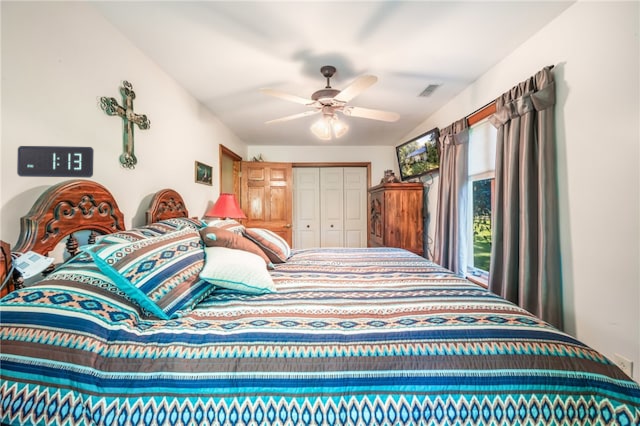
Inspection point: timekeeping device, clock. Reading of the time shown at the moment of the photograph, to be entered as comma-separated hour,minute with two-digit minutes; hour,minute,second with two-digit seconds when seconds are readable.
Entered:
1,13
